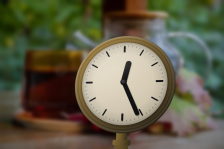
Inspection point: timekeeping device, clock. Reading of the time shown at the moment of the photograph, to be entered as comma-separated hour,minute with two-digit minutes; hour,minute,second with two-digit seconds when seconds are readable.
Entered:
12,26
